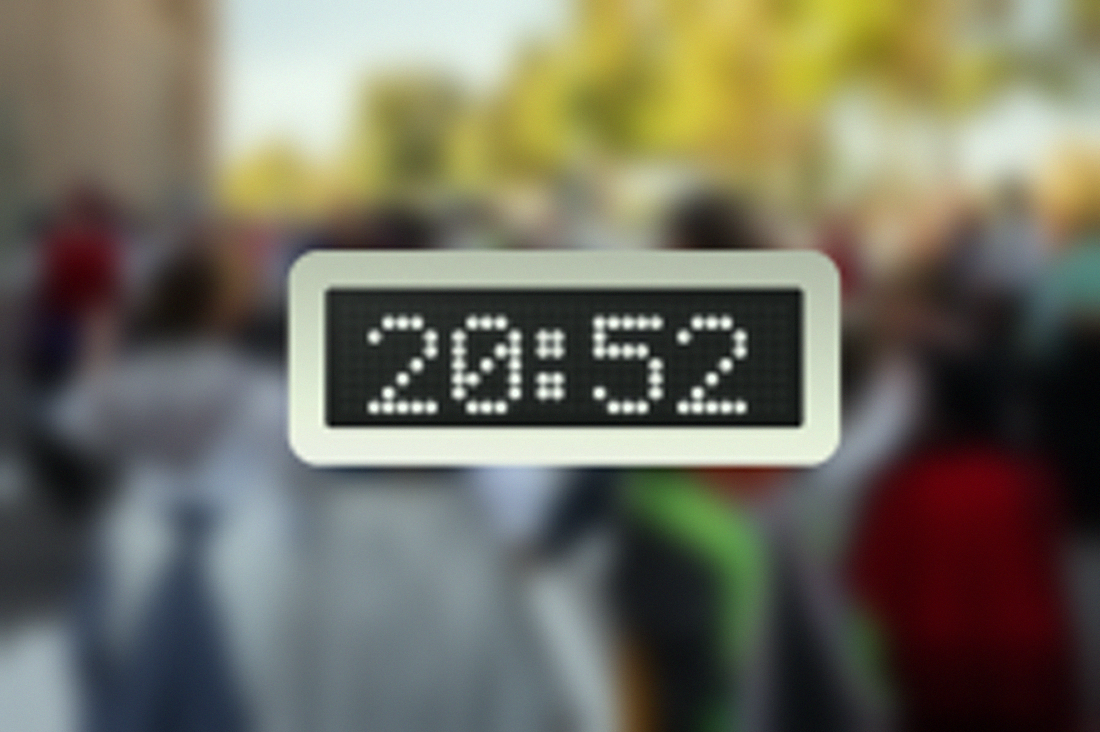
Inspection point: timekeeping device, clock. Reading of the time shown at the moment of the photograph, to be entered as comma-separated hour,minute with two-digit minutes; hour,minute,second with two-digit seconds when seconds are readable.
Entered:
20,52
